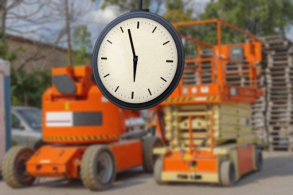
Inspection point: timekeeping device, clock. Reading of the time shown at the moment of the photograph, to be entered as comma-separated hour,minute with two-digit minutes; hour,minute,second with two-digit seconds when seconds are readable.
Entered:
5,57
